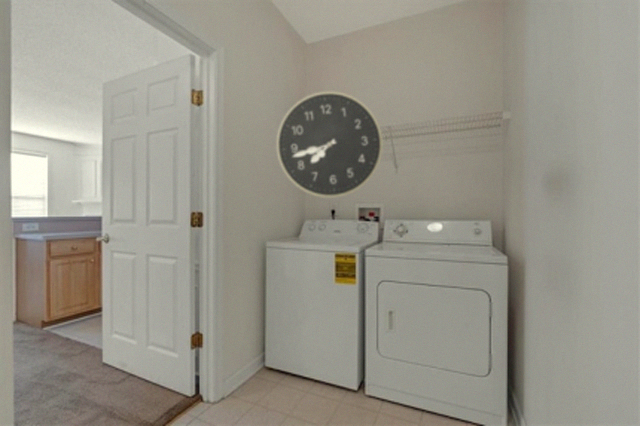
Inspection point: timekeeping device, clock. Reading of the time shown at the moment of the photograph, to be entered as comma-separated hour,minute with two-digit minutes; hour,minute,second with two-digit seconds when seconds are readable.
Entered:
7,43
